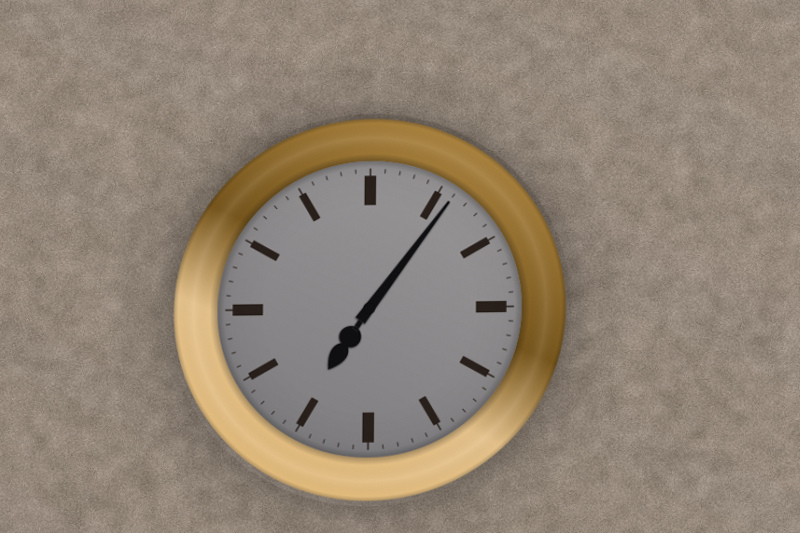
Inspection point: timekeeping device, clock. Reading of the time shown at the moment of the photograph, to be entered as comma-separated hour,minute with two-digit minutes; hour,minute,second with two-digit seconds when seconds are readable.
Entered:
7,06
